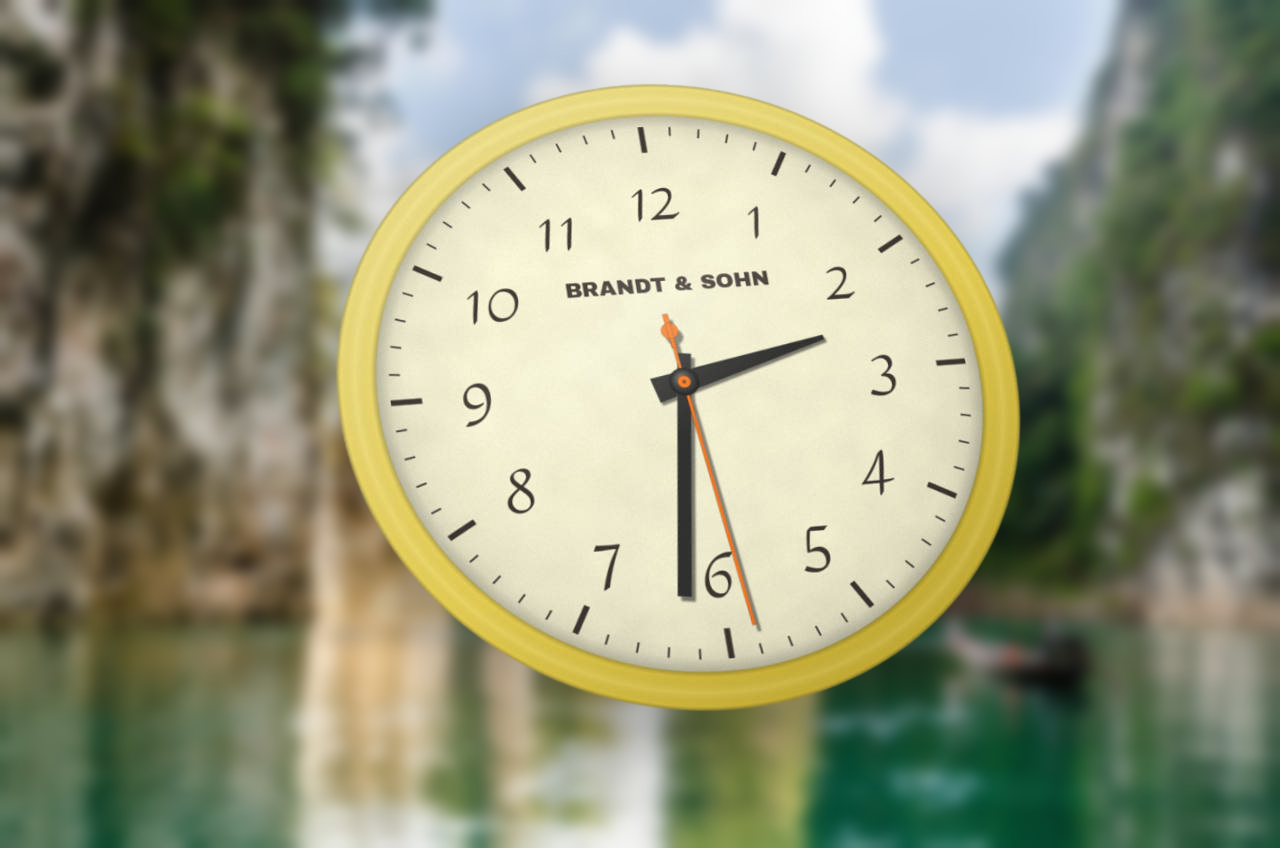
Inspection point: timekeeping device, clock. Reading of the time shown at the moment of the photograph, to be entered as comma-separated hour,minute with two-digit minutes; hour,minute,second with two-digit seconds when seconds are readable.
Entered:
2,31,29
